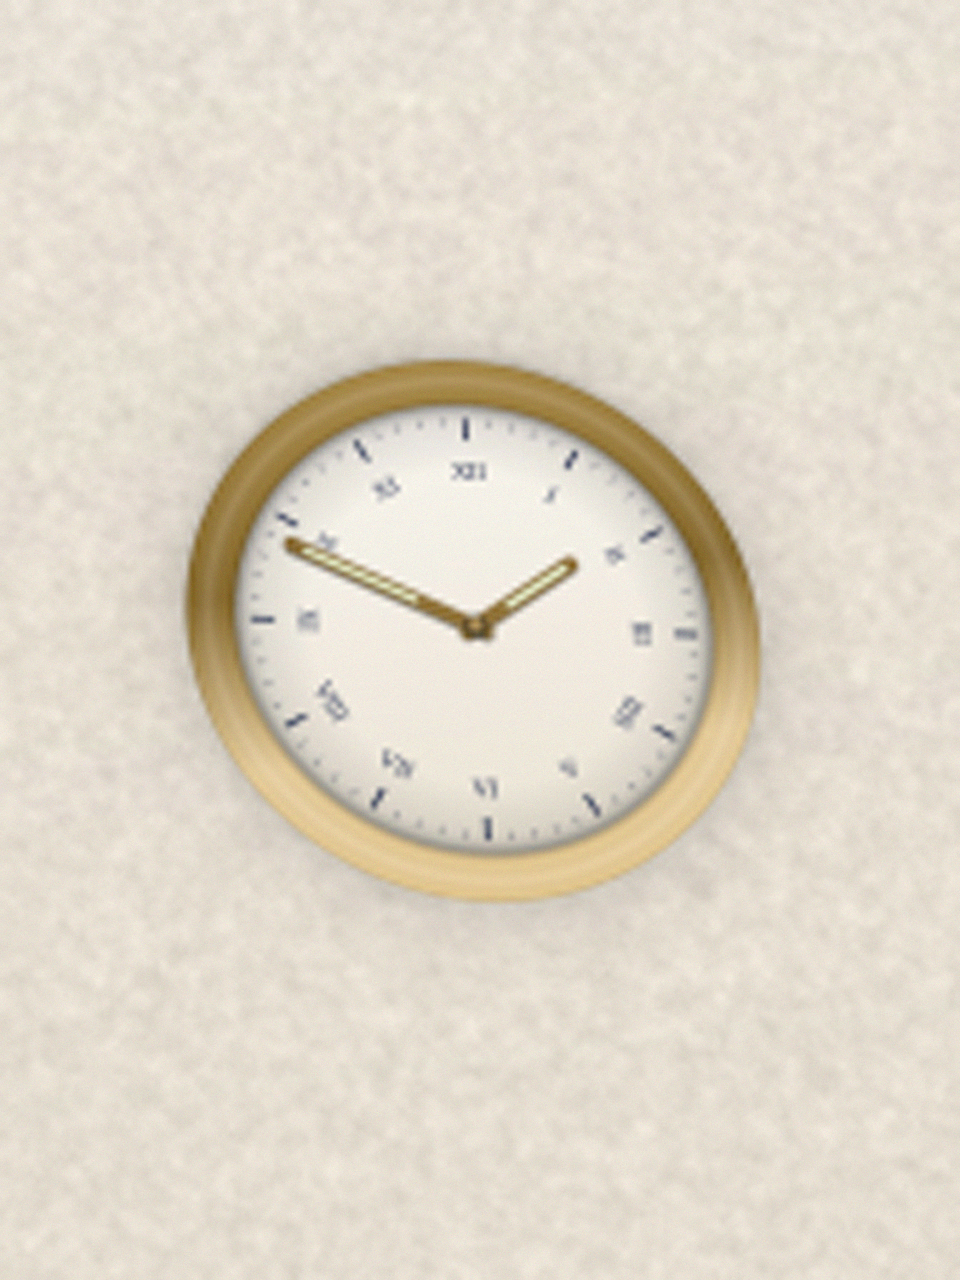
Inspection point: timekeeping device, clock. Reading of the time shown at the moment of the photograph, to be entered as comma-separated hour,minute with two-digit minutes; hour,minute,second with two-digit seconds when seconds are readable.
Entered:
1,49
